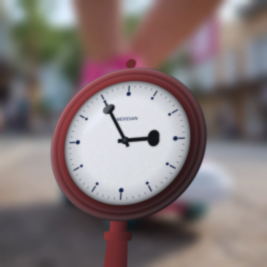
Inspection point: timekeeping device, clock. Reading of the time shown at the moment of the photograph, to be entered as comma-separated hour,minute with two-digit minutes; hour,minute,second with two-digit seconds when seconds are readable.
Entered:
2,55
